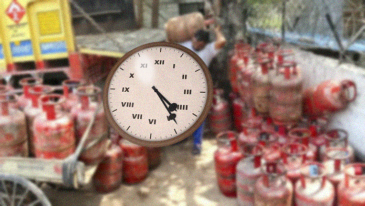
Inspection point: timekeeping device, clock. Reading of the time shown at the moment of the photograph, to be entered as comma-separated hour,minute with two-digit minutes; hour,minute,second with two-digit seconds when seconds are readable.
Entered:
4,24
